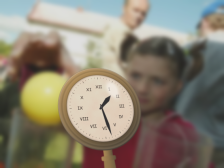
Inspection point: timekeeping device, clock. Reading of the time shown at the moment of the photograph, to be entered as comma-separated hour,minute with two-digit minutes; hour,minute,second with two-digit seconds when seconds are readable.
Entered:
1,28
